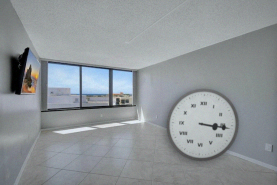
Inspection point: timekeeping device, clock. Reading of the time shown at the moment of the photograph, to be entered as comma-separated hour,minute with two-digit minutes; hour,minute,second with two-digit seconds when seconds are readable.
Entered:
3,16
